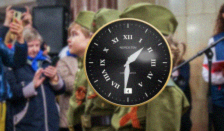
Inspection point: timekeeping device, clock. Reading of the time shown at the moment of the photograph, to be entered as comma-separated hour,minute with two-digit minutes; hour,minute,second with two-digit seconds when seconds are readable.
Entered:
1,31
